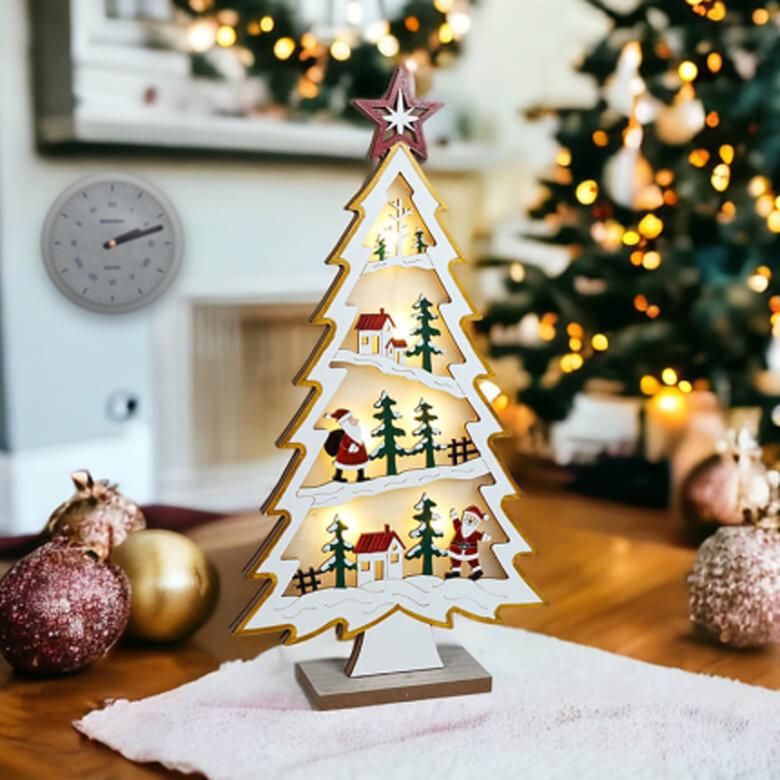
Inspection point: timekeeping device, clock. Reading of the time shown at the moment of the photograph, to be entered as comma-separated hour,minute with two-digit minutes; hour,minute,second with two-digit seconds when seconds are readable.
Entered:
2,12
